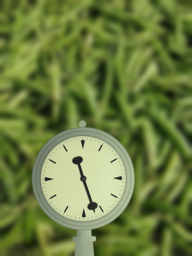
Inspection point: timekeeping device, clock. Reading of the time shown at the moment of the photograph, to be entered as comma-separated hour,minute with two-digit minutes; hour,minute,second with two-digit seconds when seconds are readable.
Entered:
11,27
